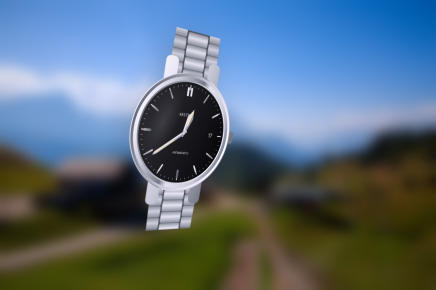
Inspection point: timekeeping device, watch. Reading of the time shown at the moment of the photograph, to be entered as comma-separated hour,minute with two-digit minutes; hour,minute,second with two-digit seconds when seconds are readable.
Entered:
12,39
